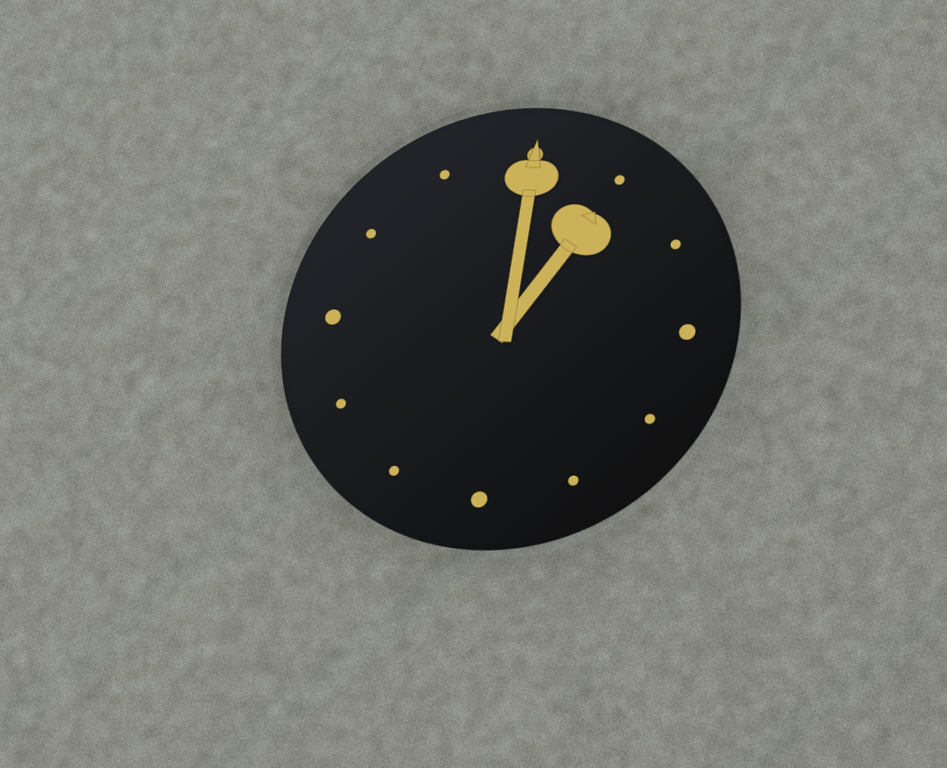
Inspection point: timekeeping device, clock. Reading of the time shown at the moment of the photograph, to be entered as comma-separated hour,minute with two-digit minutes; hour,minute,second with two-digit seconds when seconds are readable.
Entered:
1,00
